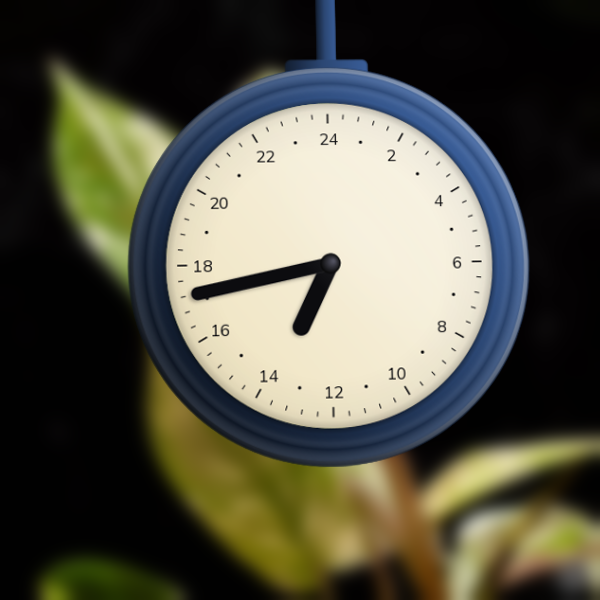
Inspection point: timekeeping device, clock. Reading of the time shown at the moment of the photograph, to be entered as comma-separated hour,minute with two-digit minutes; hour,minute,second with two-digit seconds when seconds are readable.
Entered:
13,43
